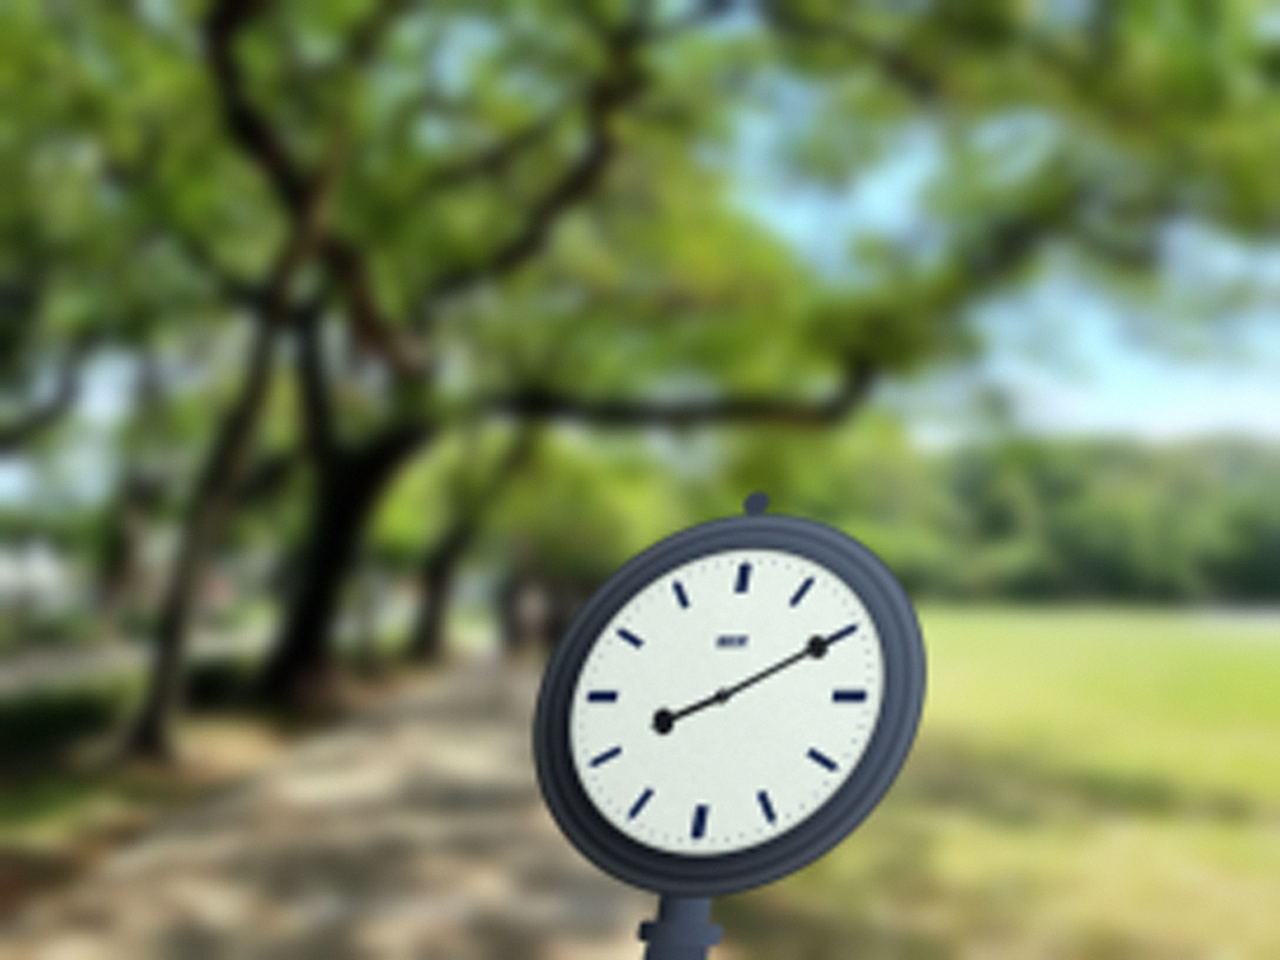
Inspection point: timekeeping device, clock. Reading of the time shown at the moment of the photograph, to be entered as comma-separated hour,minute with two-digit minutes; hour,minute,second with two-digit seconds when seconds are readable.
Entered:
8,10
